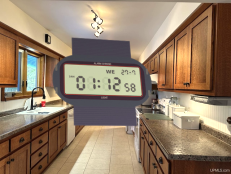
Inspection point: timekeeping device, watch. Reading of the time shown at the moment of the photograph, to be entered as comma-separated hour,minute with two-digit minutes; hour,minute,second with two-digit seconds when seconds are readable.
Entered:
1,12,58
